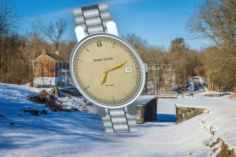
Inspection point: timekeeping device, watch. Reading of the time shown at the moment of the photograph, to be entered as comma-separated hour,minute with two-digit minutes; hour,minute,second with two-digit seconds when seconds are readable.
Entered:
7,12
